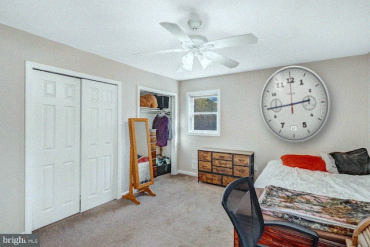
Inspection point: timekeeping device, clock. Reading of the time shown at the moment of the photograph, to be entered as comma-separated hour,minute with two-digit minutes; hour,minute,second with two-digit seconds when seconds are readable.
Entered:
2,44
